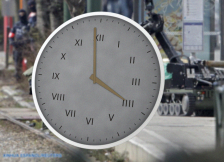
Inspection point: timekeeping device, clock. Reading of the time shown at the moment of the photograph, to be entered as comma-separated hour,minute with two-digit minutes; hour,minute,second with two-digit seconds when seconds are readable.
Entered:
3,59
